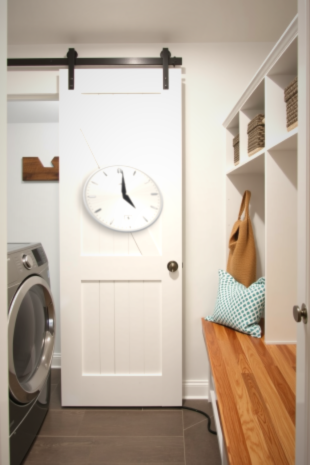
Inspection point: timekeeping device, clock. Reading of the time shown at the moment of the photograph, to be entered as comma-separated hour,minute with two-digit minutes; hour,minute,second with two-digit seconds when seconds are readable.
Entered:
5,01
